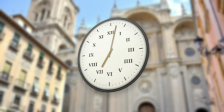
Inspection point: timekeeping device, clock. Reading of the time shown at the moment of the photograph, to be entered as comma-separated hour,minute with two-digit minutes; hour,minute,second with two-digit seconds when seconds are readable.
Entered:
7,02
